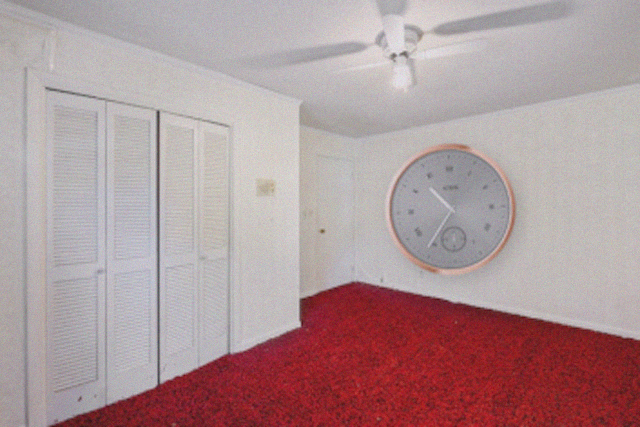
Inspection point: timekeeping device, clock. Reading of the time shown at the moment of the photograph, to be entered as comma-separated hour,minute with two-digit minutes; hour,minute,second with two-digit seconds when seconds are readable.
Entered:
10,36
